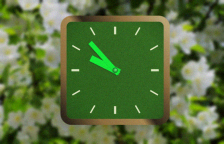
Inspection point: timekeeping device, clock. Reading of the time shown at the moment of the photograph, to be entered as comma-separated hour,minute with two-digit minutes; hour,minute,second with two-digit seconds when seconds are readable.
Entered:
9,53
